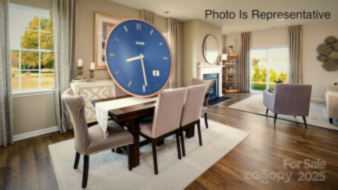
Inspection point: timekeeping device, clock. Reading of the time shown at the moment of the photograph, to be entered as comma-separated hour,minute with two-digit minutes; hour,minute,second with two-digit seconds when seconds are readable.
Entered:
8,29
